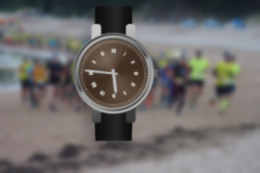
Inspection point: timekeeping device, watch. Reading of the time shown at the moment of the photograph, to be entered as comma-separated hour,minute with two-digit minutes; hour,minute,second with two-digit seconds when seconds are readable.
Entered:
5,46
